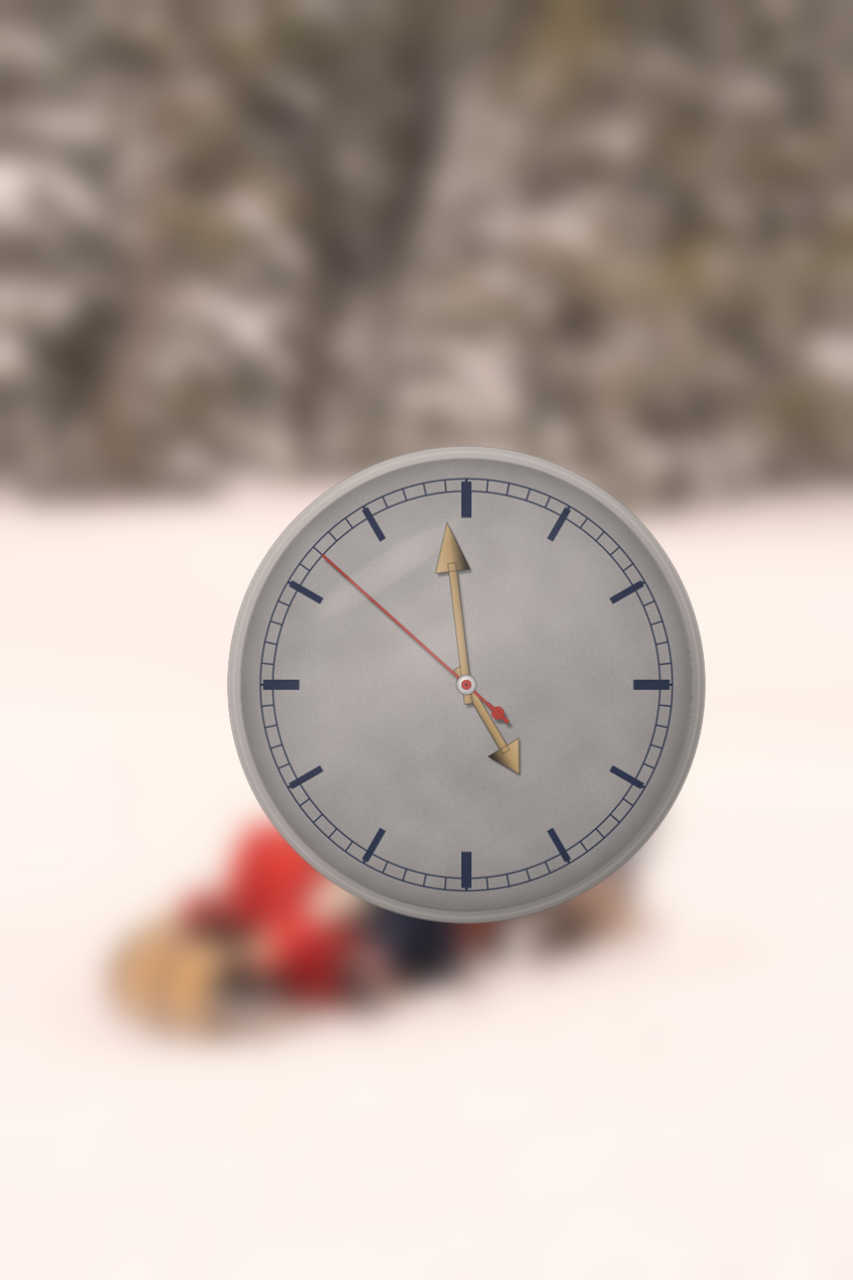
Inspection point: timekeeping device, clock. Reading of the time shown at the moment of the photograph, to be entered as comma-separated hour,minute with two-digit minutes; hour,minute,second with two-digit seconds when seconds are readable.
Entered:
4,58,52
